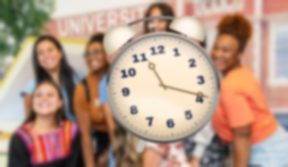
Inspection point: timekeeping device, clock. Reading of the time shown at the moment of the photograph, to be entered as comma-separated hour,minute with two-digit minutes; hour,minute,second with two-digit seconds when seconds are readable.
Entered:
11,19
